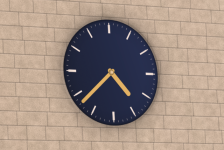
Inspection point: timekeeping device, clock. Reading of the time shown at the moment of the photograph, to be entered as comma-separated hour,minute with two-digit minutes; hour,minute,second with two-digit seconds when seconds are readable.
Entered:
4,38
